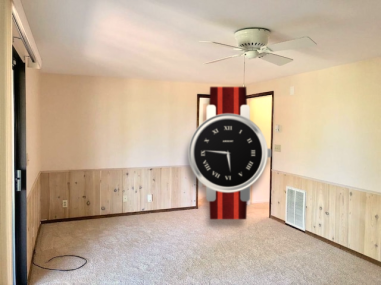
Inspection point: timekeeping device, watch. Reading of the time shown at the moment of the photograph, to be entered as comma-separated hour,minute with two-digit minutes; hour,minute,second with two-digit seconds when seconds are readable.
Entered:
5,46
